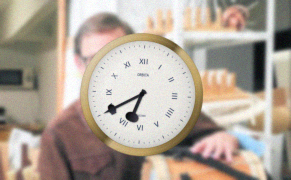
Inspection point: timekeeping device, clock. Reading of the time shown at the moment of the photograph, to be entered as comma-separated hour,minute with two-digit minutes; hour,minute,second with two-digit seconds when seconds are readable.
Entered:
6,40
